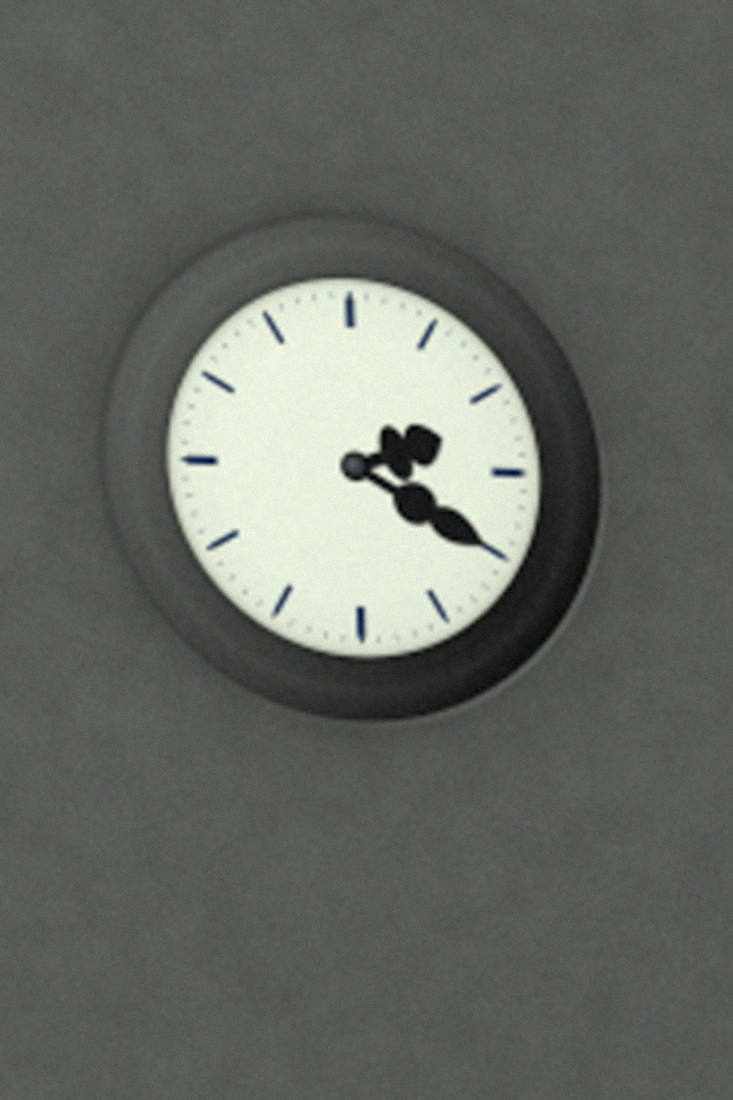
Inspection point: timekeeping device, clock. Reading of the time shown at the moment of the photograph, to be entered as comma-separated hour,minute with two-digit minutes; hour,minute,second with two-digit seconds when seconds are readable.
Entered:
2,20
